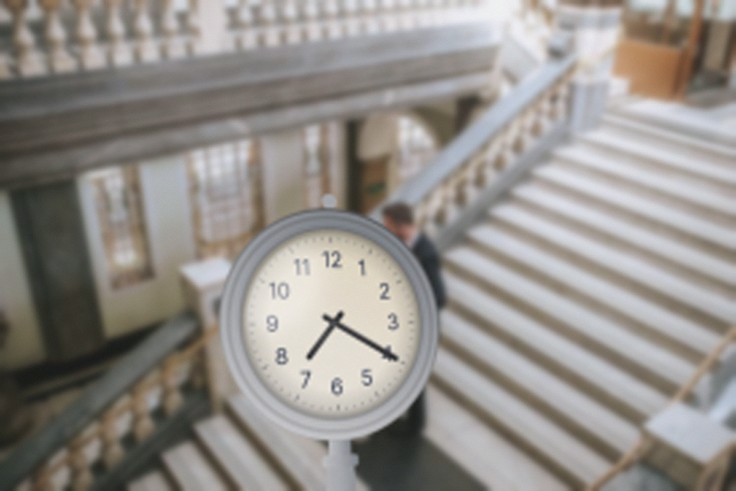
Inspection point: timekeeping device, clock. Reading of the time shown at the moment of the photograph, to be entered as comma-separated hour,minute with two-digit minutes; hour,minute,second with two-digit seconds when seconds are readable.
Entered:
7,20
